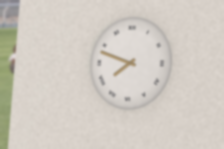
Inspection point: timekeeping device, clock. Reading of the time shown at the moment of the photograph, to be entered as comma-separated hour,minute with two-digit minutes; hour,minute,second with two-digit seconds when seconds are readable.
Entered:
7,48
